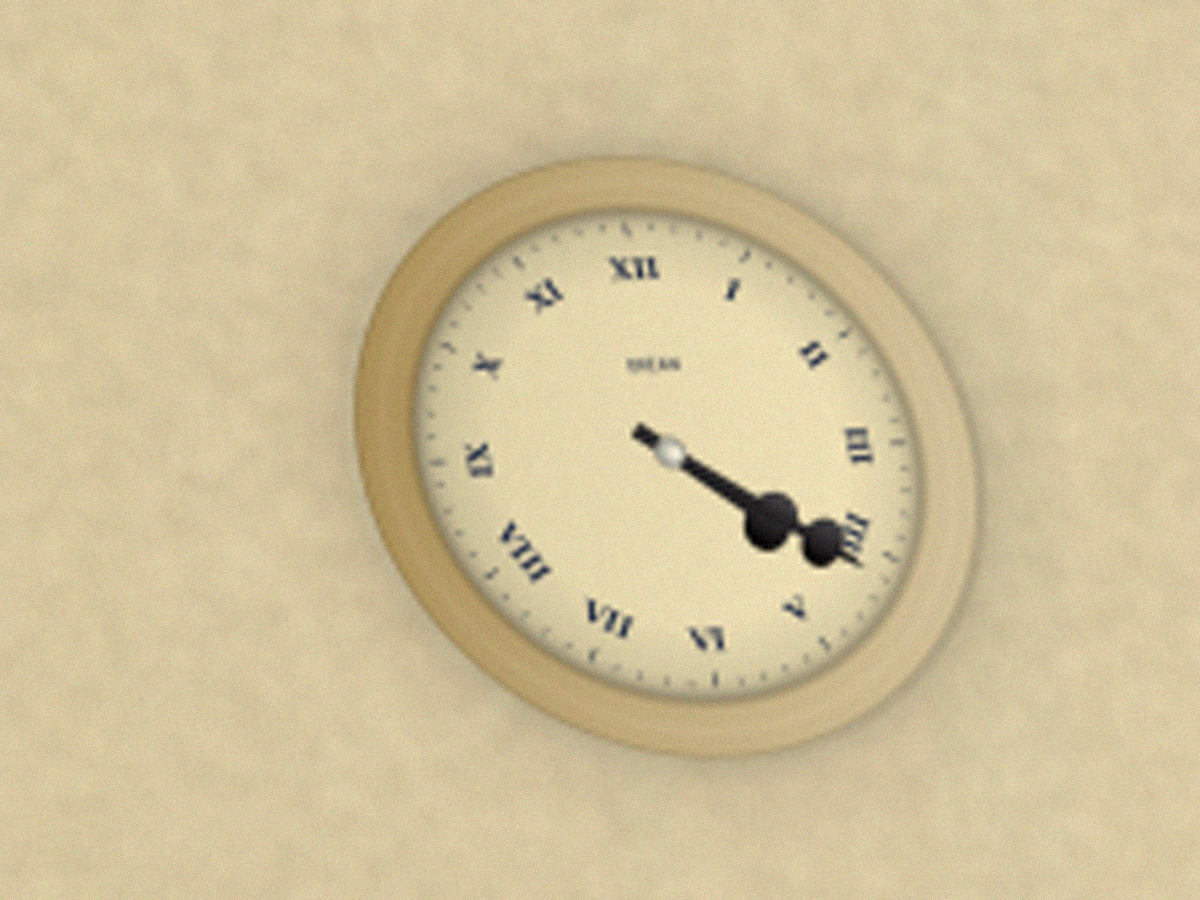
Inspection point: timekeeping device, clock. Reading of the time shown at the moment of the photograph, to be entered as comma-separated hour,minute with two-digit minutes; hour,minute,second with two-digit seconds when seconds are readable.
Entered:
4,21
